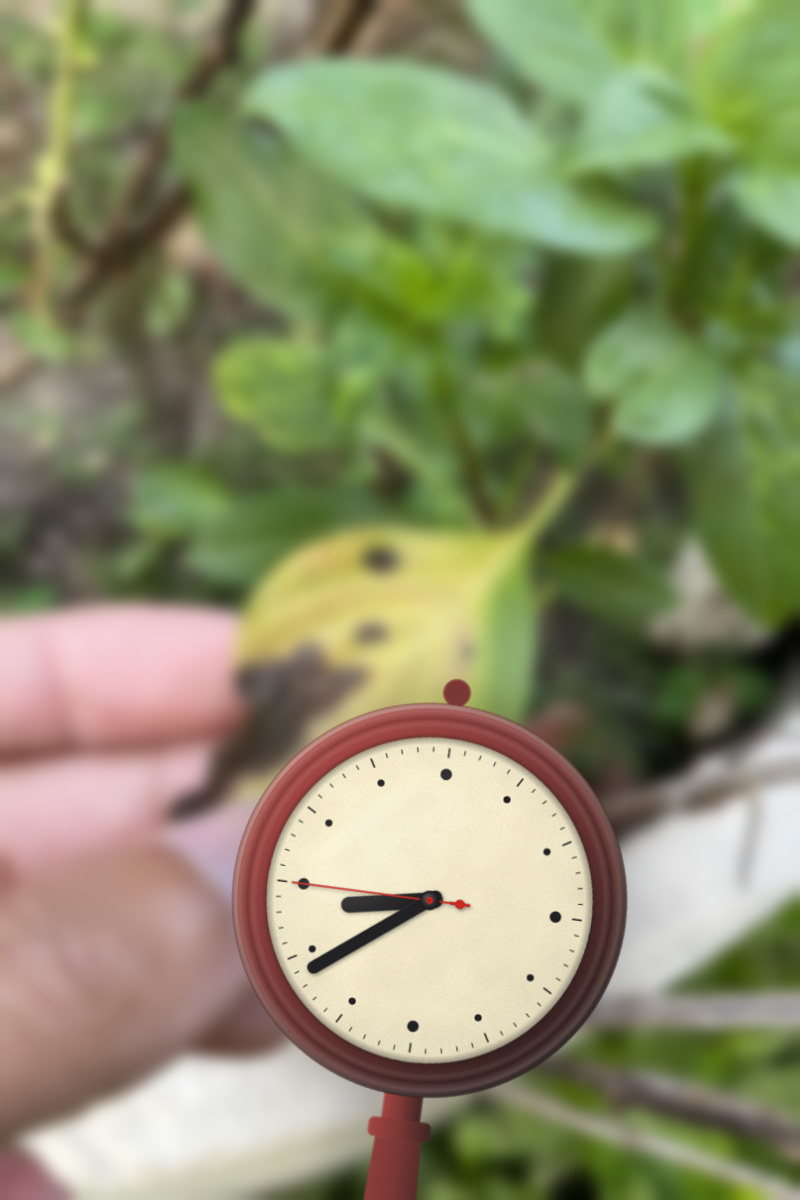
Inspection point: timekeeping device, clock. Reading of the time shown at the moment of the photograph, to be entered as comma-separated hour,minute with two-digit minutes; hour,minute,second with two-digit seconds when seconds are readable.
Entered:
8,38,45
